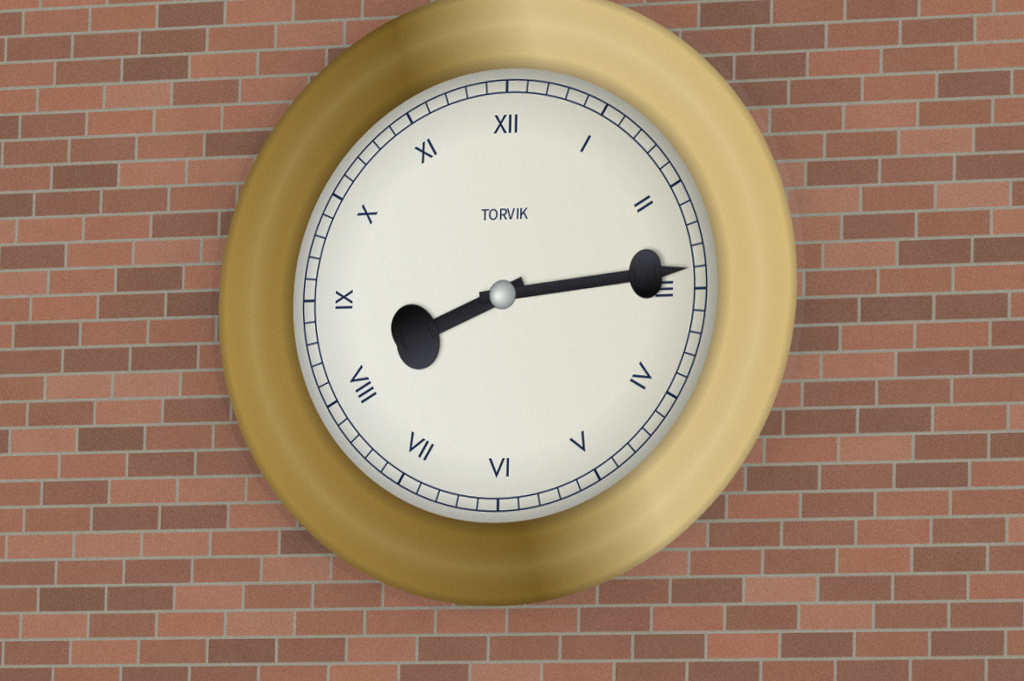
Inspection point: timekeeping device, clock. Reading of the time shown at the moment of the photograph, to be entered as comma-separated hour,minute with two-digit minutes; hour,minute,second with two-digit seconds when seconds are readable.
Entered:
8,14
